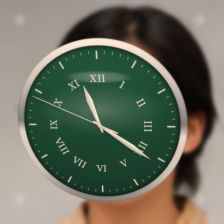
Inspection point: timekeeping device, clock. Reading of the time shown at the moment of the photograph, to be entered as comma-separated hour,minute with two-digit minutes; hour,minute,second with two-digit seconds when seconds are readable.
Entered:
11,20,49
